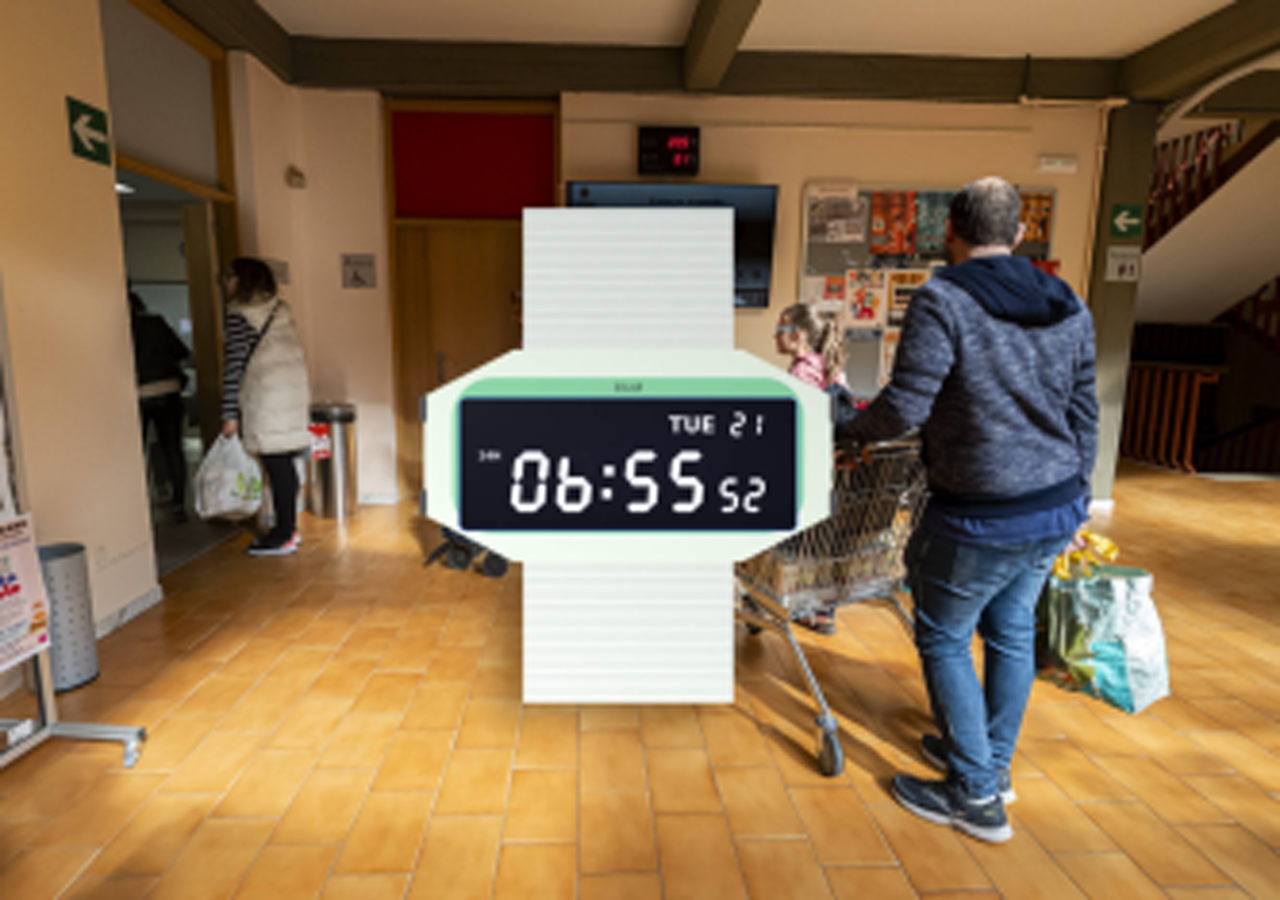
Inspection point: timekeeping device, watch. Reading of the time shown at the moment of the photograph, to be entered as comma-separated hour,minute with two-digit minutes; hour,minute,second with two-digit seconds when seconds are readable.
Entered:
6,55,52
